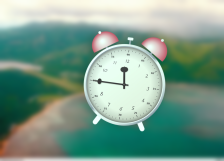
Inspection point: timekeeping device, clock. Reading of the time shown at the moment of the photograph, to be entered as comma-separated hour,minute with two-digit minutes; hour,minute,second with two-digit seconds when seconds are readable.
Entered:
11,45
